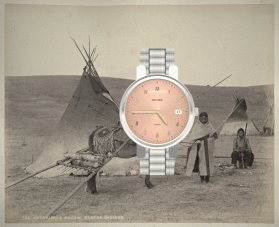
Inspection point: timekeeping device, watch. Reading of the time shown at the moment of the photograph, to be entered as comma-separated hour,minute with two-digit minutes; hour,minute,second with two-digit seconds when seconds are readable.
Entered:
4,45
